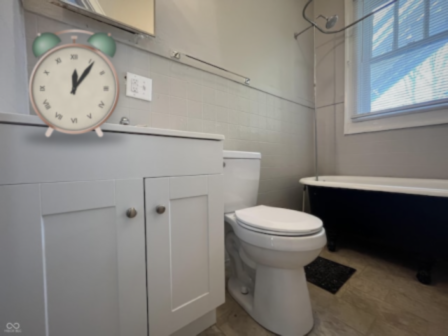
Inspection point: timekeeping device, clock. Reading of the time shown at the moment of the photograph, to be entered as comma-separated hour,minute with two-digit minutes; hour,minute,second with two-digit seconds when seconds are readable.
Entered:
12,06
